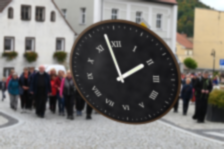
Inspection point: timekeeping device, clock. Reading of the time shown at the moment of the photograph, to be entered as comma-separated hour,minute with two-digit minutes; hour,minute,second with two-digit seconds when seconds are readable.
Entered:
1,58
